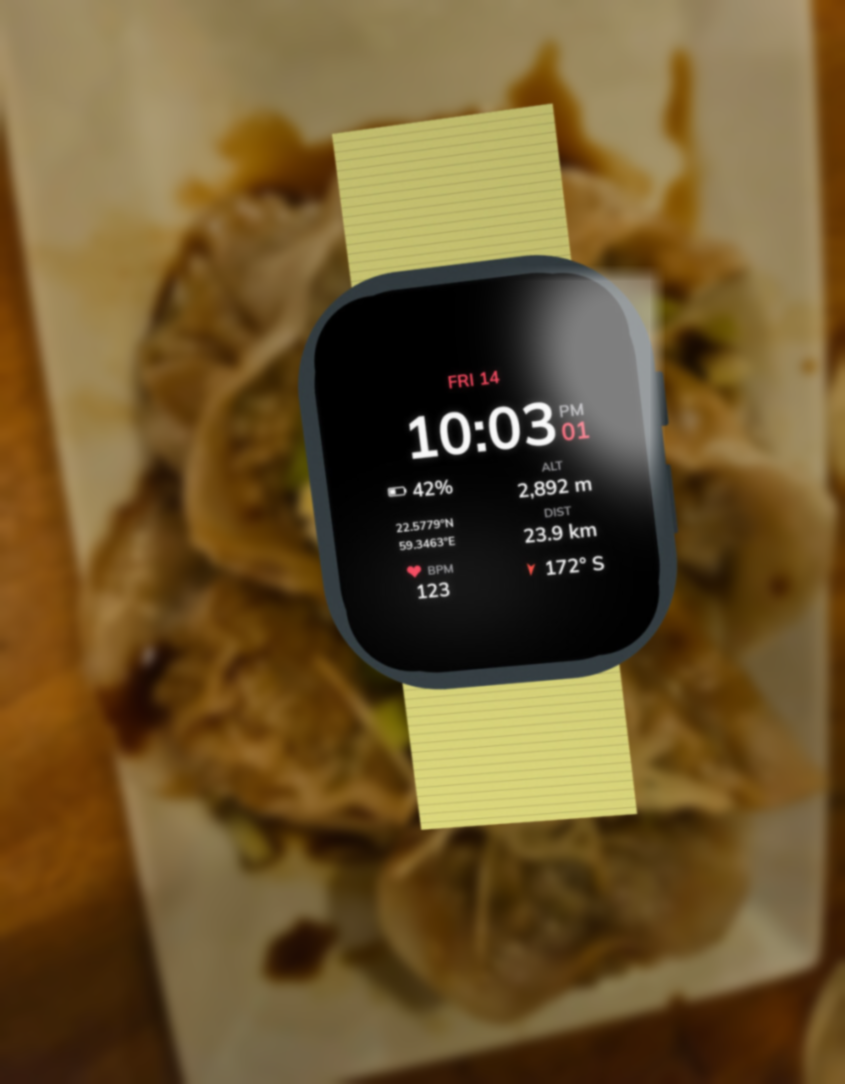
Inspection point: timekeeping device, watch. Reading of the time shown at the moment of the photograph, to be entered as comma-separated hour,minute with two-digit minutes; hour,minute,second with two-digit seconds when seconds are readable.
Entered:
10,03,01
